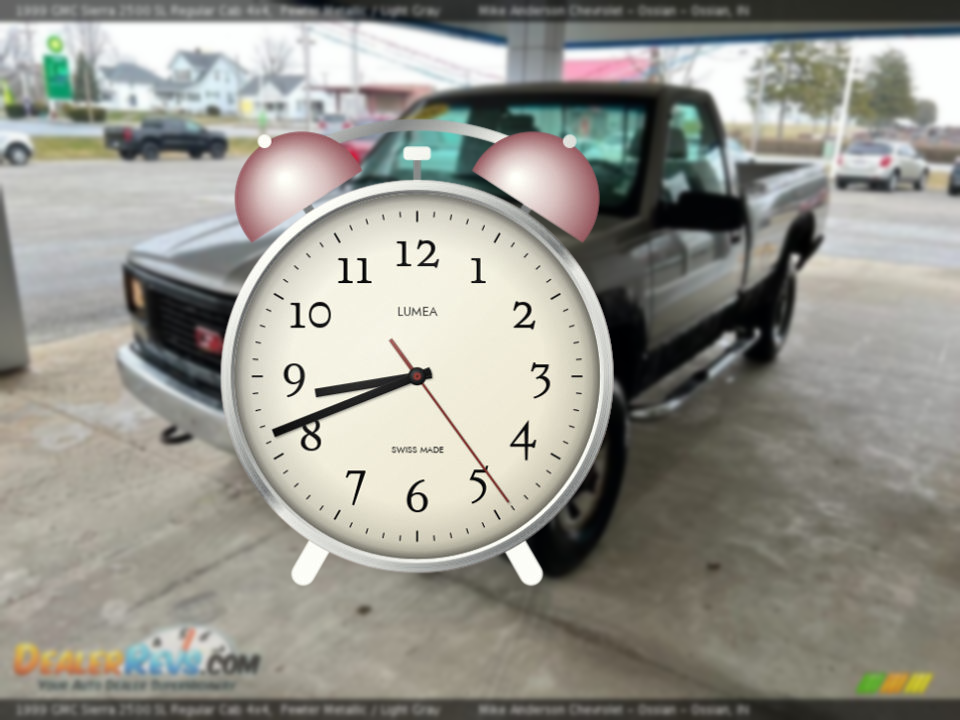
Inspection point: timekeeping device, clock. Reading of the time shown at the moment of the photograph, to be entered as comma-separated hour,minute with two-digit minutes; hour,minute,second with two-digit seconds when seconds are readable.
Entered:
8,41,24
